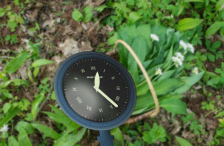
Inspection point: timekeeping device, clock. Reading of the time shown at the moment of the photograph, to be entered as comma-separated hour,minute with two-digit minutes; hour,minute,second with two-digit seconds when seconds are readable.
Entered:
12,23
